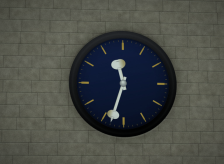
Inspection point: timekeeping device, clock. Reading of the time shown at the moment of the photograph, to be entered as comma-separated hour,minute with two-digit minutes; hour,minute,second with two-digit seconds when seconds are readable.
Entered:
11,33
